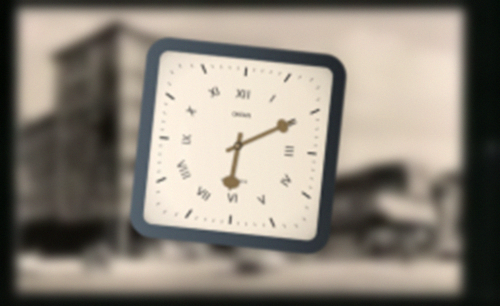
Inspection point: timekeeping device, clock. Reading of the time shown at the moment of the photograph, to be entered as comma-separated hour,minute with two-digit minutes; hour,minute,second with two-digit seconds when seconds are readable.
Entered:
6,10
